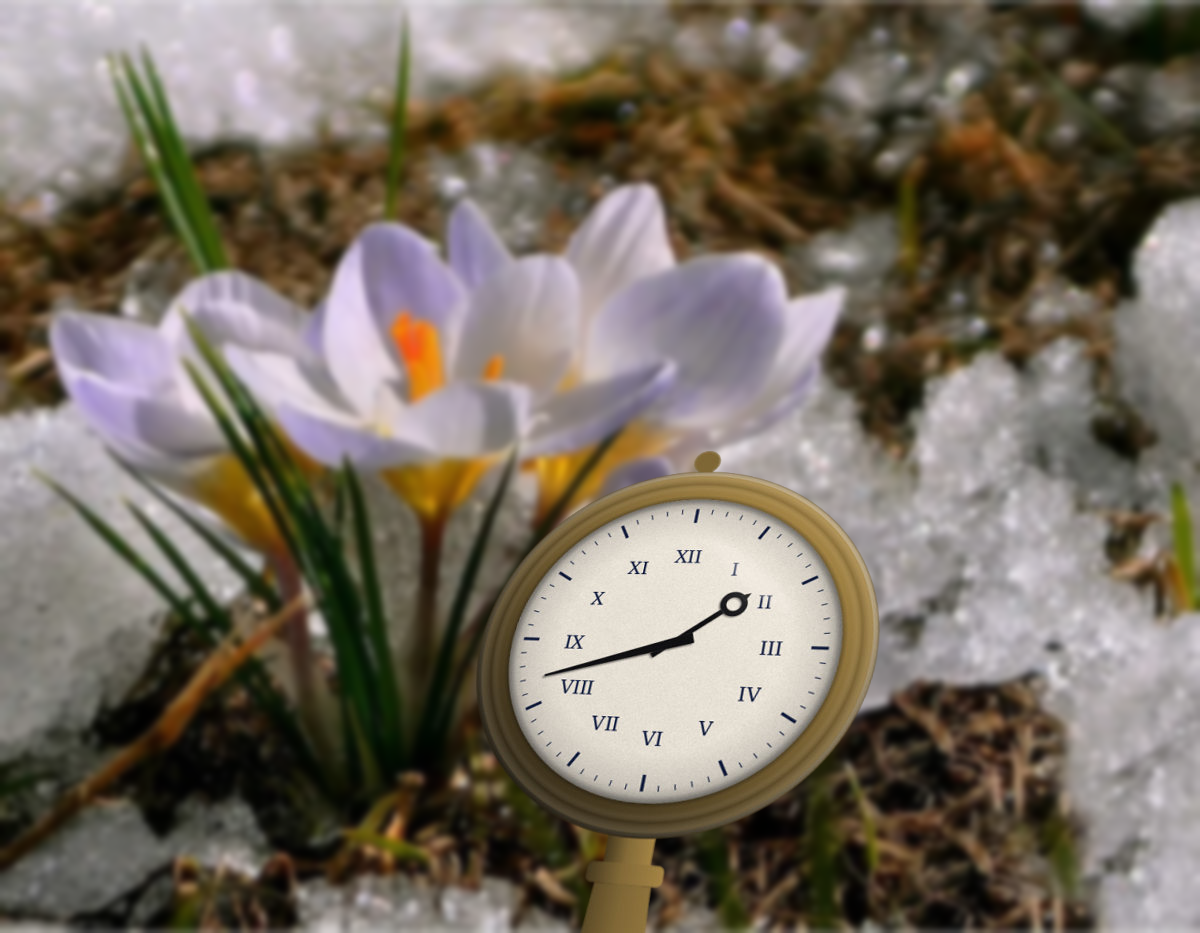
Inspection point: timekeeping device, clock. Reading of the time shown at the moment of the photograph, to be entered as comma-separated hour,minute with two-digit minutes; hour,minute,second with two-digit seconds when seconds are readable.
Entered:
1,42
